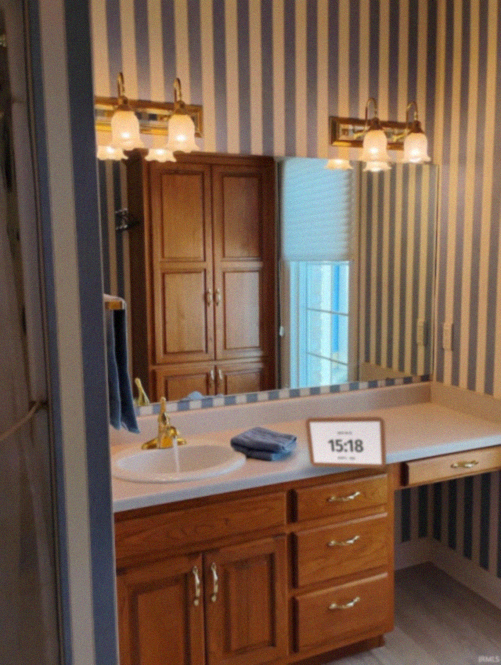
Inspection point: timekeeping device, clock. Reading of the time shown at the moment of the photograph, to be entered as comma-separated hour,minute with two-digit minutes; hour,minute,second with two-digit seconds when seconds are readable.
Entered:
15,18
